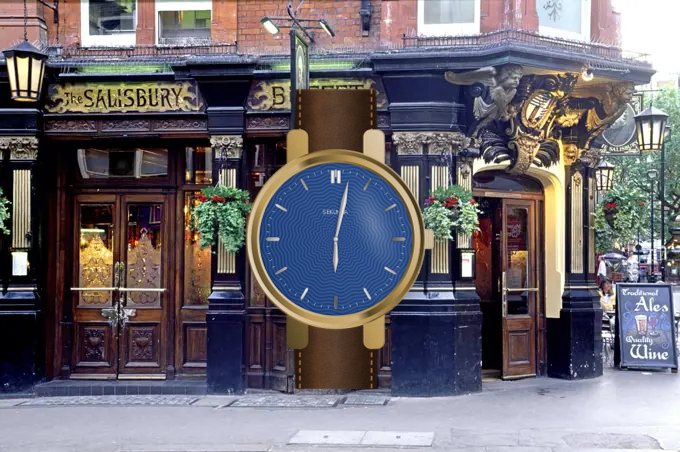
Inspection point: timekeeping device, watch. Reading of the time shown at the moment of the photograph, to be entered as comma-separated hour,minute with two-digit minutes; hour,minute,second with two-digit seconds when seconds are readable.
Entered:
6,02
